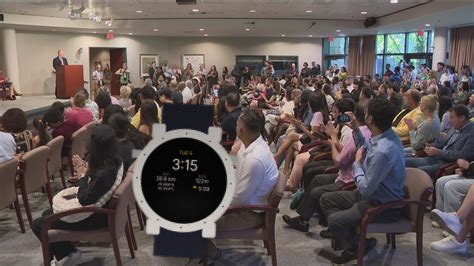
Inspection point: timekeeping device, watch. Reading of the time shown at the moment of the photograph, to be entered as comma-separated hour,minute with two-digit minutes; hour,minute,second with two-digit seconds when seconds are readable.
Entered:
3,15
